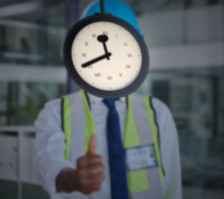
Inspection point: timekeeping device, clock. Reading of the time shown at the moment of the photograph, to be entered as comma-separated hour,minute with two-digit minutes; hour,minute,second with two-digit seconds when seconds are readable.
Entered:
11,41
